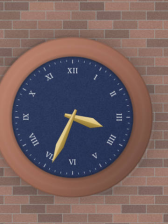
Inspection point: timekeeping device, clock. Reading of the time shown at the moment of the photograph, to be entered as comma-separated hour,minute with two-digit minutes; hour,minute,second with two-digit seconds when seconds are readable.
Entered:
3,34
